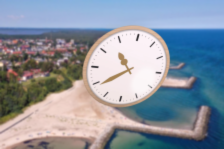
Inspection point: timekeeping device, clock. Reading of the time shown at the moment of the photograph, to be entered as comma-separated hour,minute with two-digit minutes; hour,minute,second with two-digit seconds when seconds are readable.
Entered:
10,39
